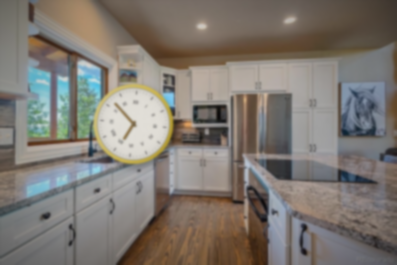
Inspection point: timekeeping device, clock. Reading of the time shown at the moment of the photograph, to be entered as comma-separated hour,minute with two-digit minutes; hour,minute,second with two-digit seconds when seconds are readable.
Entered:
6,52
